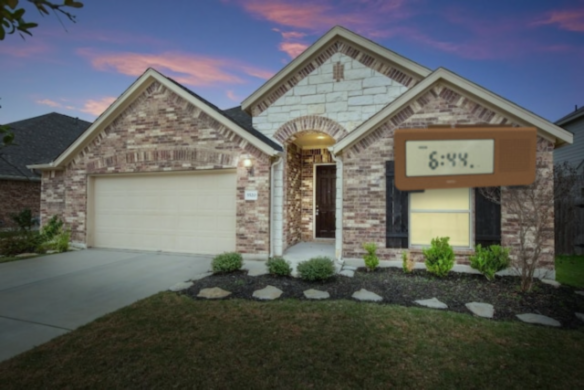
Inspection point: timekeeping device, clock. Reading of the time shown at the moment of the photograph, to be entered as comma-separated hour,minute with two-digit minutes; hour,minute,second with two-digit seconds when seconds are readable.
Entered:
6,44
